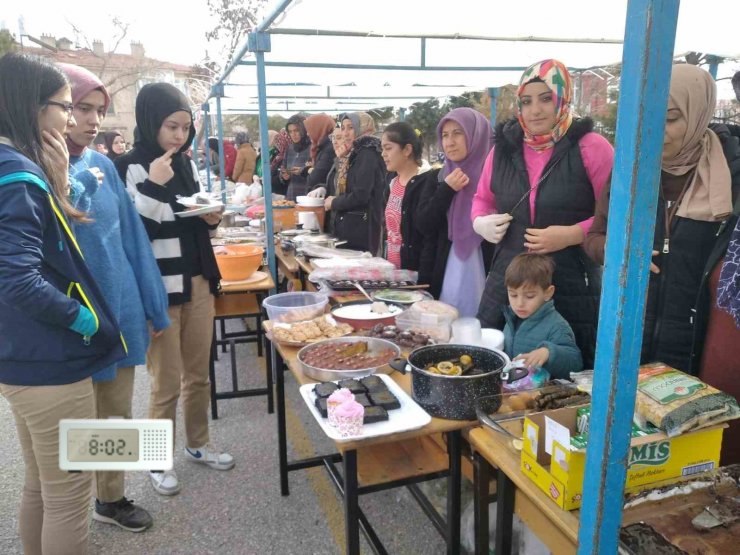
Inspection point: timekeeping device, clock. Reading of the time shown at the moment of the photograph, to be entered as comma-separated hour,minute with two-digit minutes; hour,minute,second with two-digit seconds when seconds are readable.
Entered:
8,02
